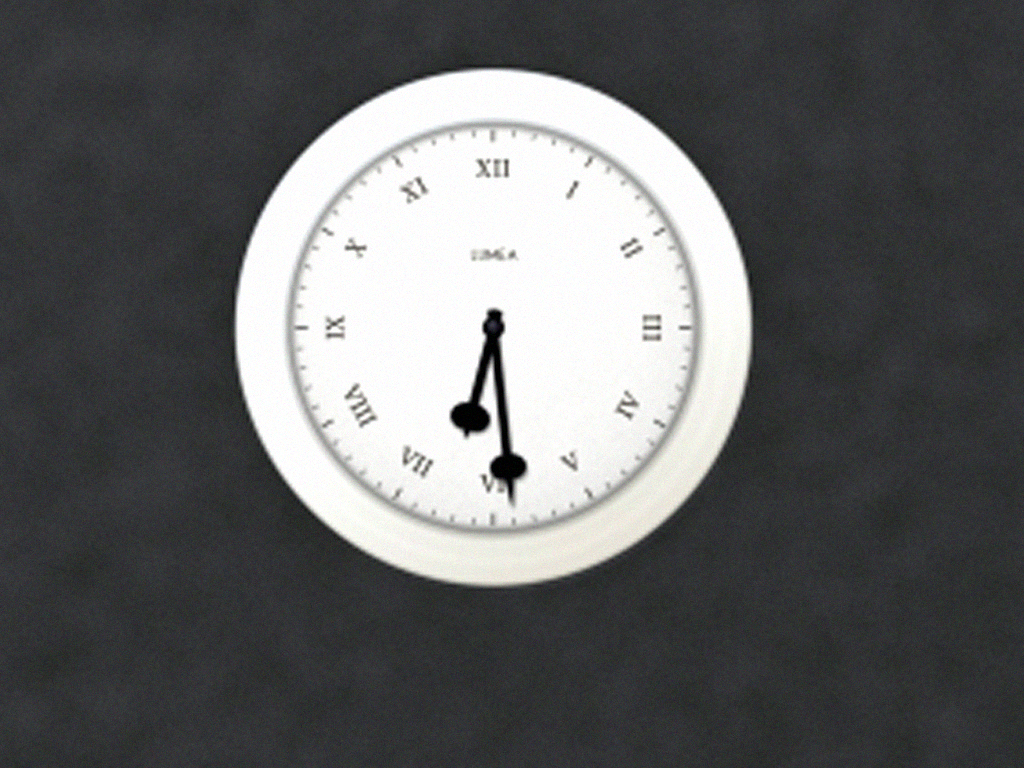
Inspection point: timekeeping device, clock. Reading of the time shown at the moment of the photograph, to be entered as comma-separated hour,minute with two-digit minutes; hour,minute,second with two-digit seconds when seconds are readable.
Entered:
6,29
